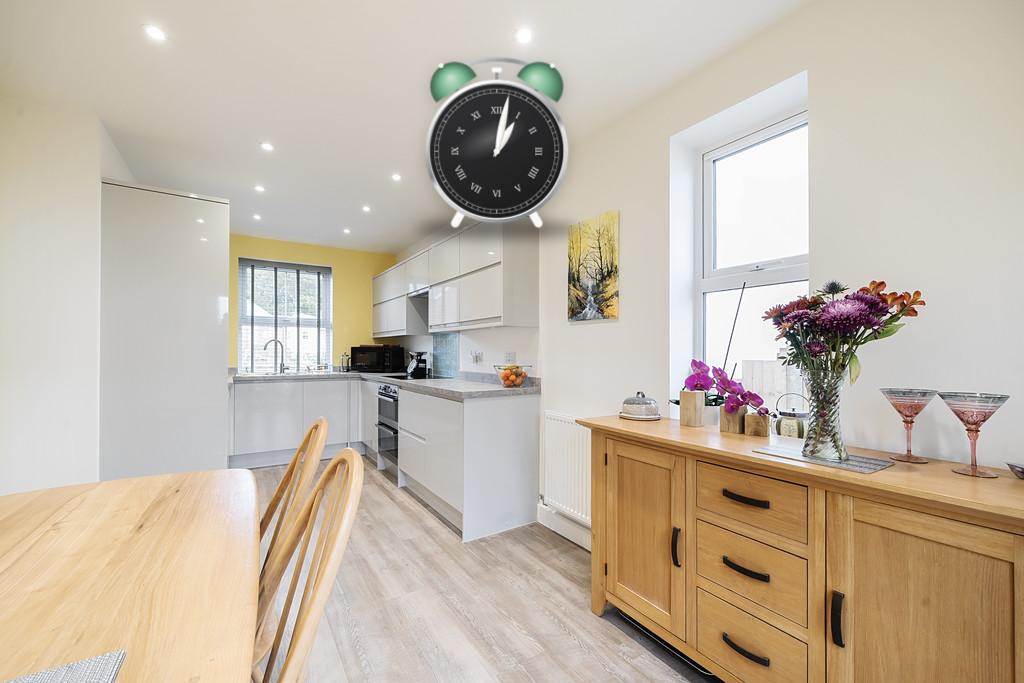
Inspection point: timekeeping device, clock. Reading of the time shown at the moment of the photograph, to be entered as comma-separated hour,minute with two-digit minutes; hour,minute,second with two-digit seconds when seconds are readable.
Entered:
1,02
